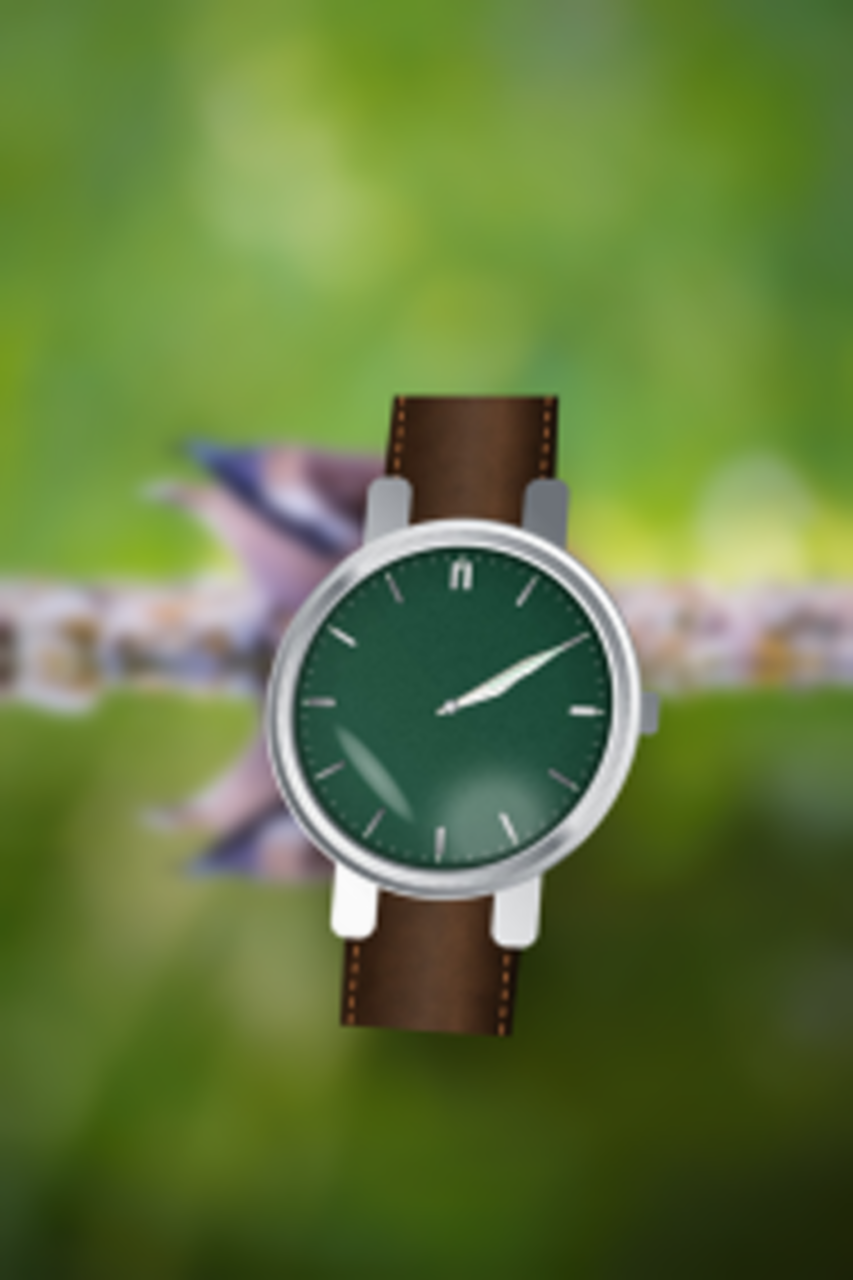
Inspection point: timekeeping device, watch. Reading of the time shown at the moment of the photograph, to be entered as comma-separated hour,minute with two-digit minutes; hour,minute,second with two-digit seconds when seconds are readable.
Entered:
2,10
